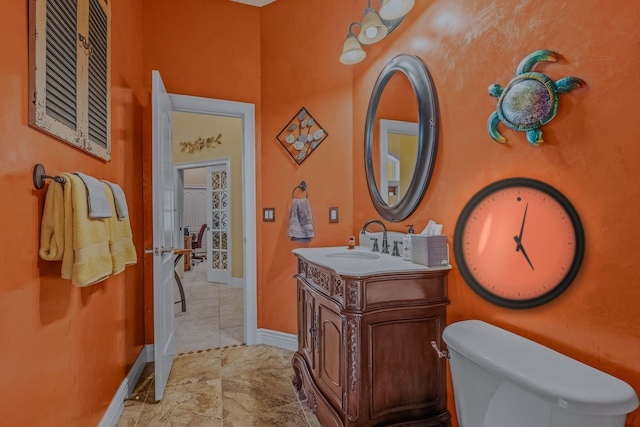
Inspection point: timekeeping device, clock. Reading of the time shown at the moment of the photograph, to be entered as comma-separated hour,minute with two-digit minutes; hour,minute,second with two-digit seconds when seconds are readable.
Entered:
5,02
